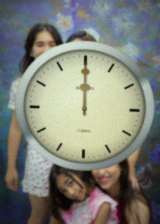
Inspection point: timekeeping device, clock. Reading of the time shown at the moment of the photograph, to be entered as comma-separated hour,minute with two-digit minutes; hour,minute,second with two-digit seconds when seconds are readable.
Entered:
12,00
